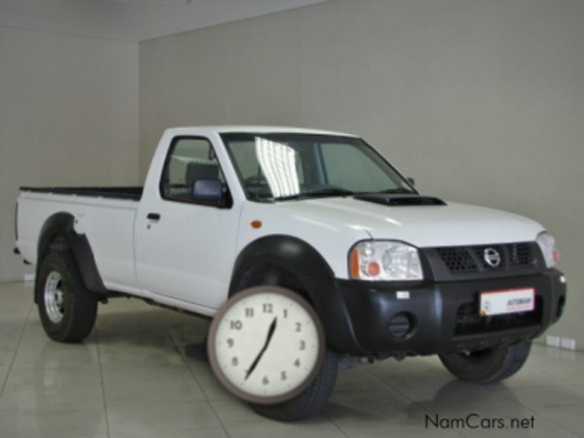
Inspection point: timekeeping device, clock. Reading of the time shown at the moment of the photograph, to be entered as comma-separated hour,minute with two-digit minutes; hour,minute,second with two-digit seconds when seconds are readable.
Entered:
12,35
